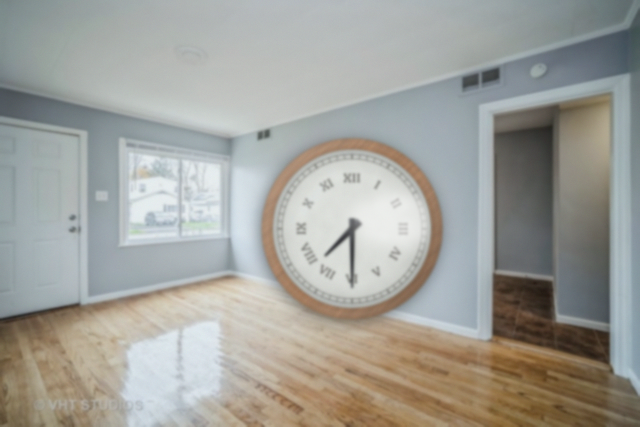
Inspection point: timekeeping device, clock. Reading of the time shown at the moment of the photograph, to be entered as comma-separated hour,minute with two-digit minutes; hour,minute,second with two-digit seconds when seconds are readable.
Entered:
7,30
